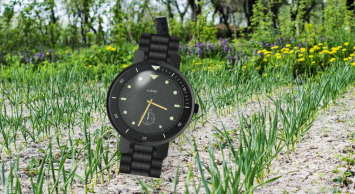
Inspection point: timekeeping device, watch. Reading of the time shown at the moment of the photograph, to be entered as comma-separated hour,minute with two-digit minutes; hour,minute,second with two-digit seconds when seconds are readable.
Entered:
3,33
